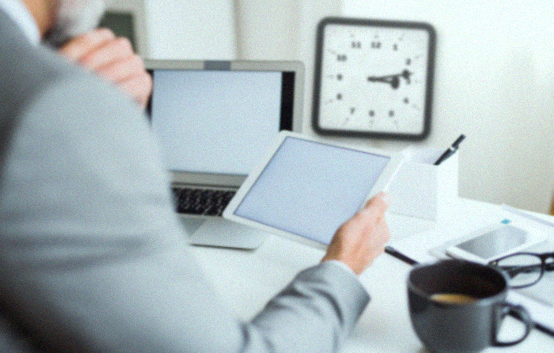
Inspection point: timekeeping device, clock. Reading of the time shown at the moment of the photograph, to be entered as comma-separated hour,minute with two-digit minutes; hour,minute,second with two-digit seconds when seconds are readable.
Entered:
3,13
